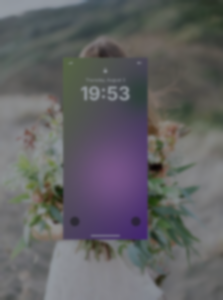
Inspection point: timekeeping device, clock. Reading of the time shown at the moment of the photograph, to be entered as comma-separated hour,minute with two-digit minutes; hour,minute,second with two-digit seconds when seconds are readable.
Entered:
19,53
